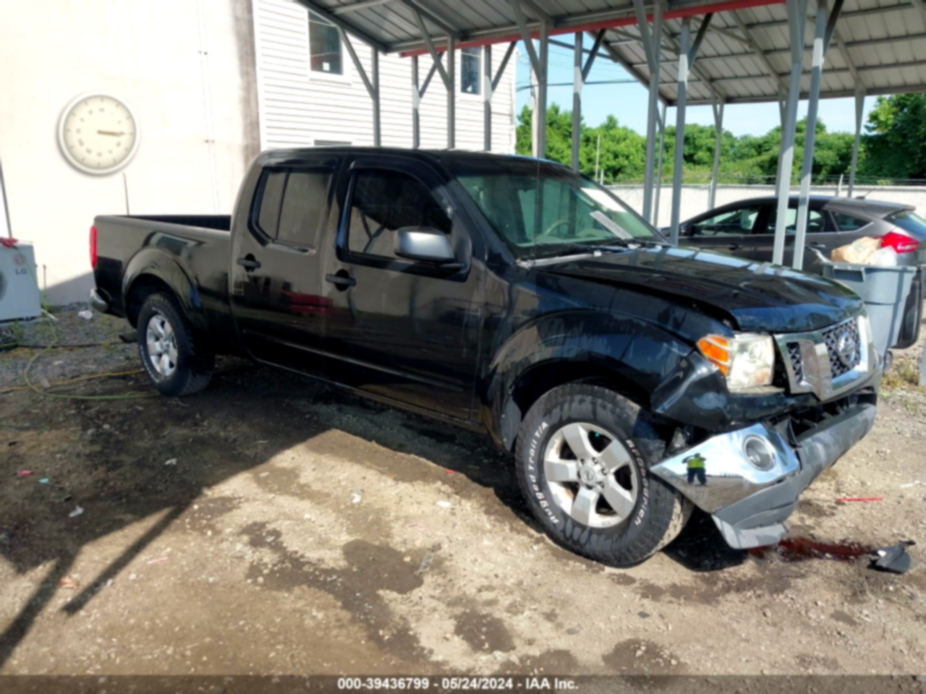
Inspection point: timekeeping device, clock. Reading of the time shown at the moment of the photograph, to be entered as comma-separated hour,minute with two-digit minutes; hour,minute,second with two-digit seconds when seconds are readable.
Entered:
3,15
